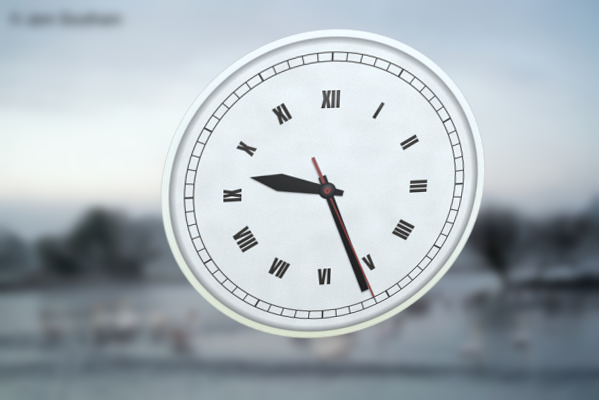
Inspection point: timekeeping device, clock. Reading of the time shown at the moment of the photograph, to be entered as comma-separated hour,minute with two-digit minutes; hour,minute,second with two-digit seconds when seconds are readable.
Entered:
9,26,26
